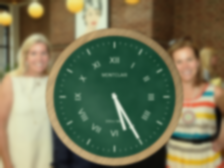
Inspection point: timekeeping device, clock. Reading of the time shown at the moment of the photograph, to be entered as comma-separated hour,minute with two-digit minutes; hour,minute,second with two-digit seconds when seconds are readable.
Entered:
5,25
